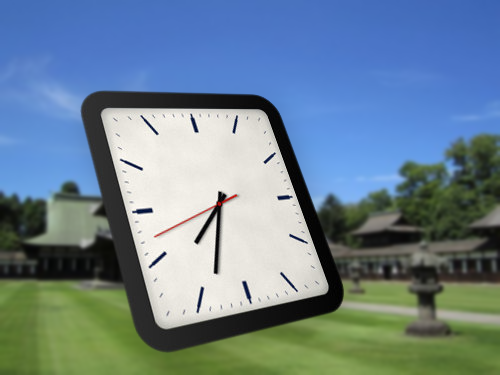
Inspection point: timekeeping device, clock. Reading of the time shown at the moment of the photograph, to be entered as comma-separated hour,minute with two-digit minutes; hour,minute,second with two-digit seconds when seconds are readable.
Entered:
7,33,42
